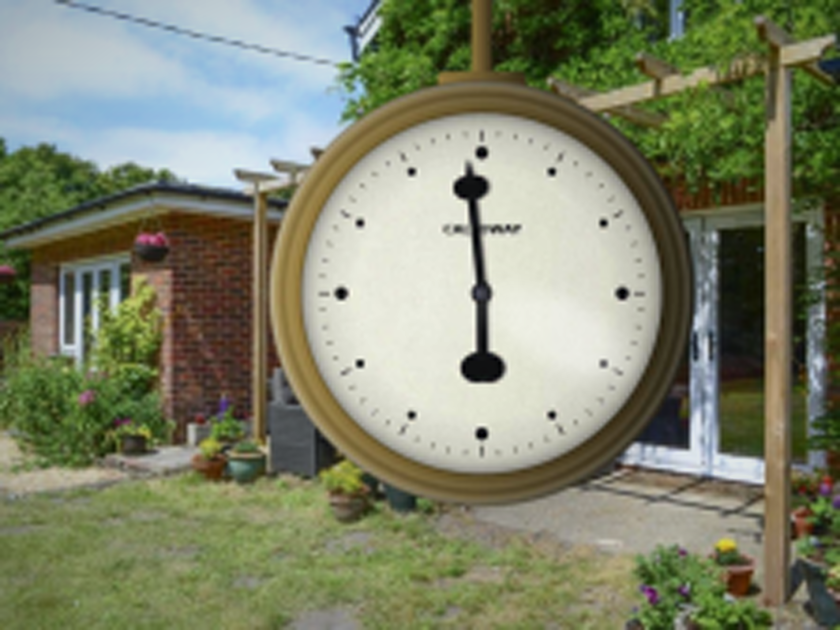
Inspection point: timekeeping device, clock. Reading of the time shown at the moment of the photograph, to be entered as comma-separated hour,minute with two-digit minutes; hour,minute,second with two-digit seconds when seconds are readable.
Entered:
5,59
